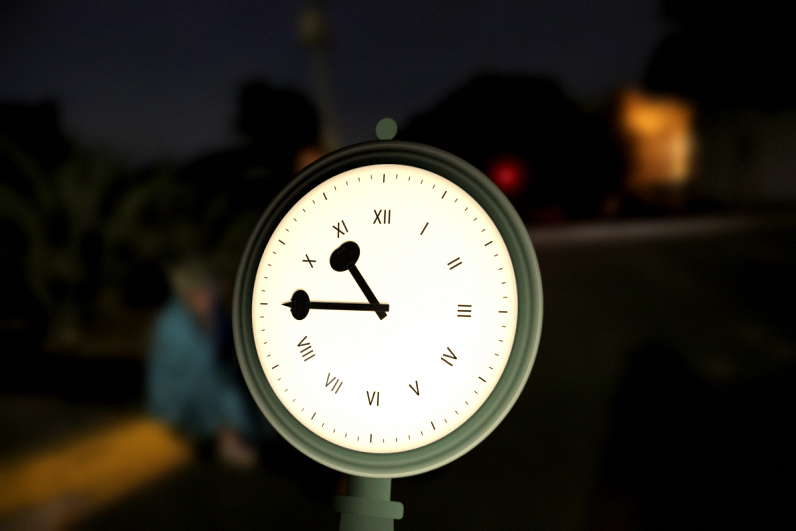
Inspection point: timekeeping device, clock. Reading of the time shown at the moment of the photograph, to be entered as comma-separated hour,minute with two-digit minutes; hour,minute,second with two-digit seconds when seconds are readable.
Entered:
10,45
